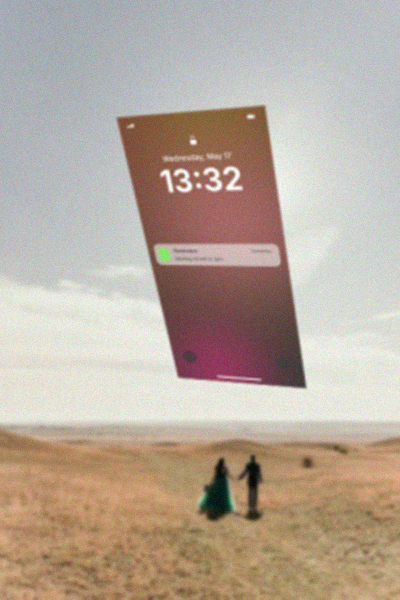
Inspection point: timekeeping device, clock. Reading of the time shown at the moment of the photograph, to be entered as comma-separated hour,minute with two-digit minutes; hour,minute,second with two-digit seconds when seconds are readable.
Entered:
13,32
